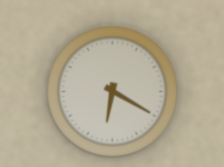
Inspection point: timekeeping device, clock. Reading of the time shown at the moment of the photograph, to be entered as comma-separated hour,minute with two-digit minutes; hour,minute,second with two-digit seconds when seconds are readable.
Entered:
6,20
